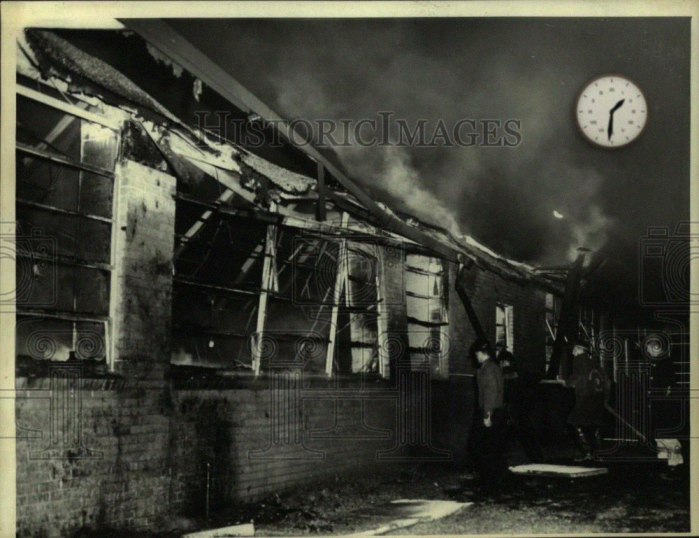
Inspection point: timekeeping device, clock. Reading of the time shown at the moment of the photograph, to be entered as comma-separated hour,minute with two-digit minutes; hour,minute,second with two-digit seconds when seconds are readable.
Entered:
1,31
